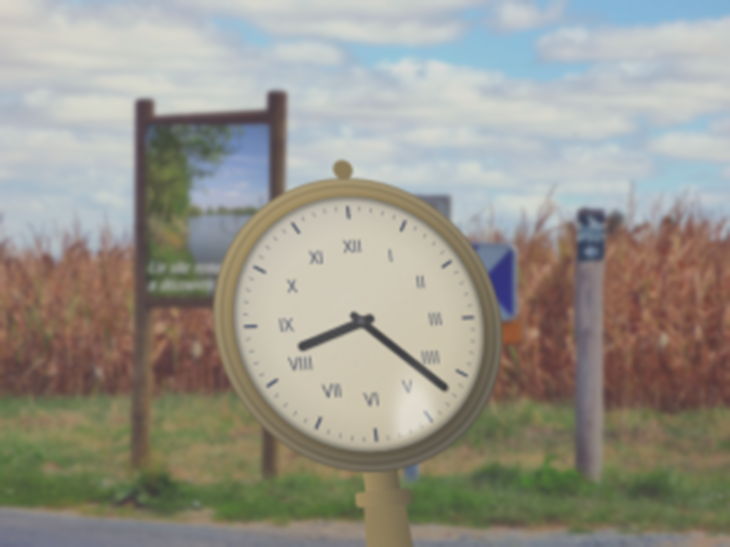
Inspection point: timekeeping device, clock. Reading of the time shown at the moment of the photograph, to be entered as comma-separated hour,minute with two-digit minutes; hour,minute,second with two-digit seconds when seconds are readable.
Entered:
8,22
